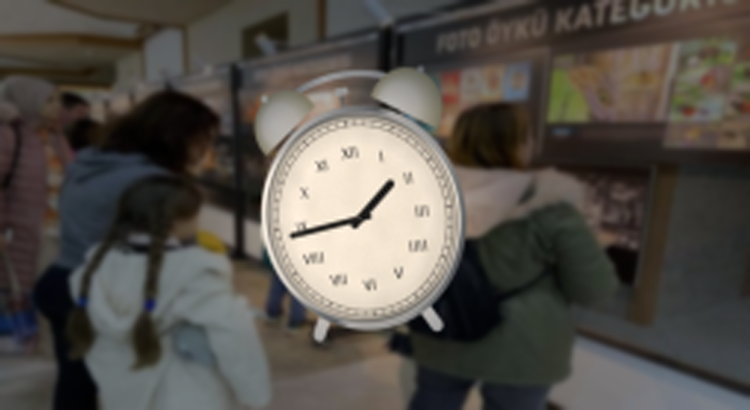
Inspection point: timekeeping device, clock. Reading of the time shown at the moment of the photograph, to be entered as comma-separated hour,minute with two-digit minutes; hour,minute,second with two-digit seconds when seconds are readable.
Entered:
1,44
